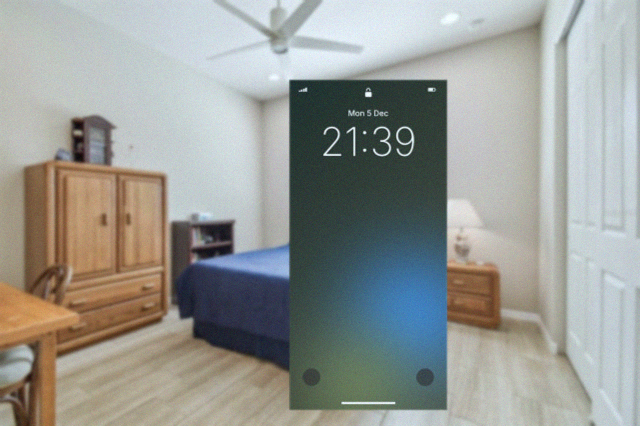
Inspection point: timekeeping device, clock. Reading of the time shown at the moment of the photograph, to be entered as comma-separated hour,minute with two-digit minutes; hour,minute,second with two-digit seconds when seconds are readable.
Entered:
21,39
